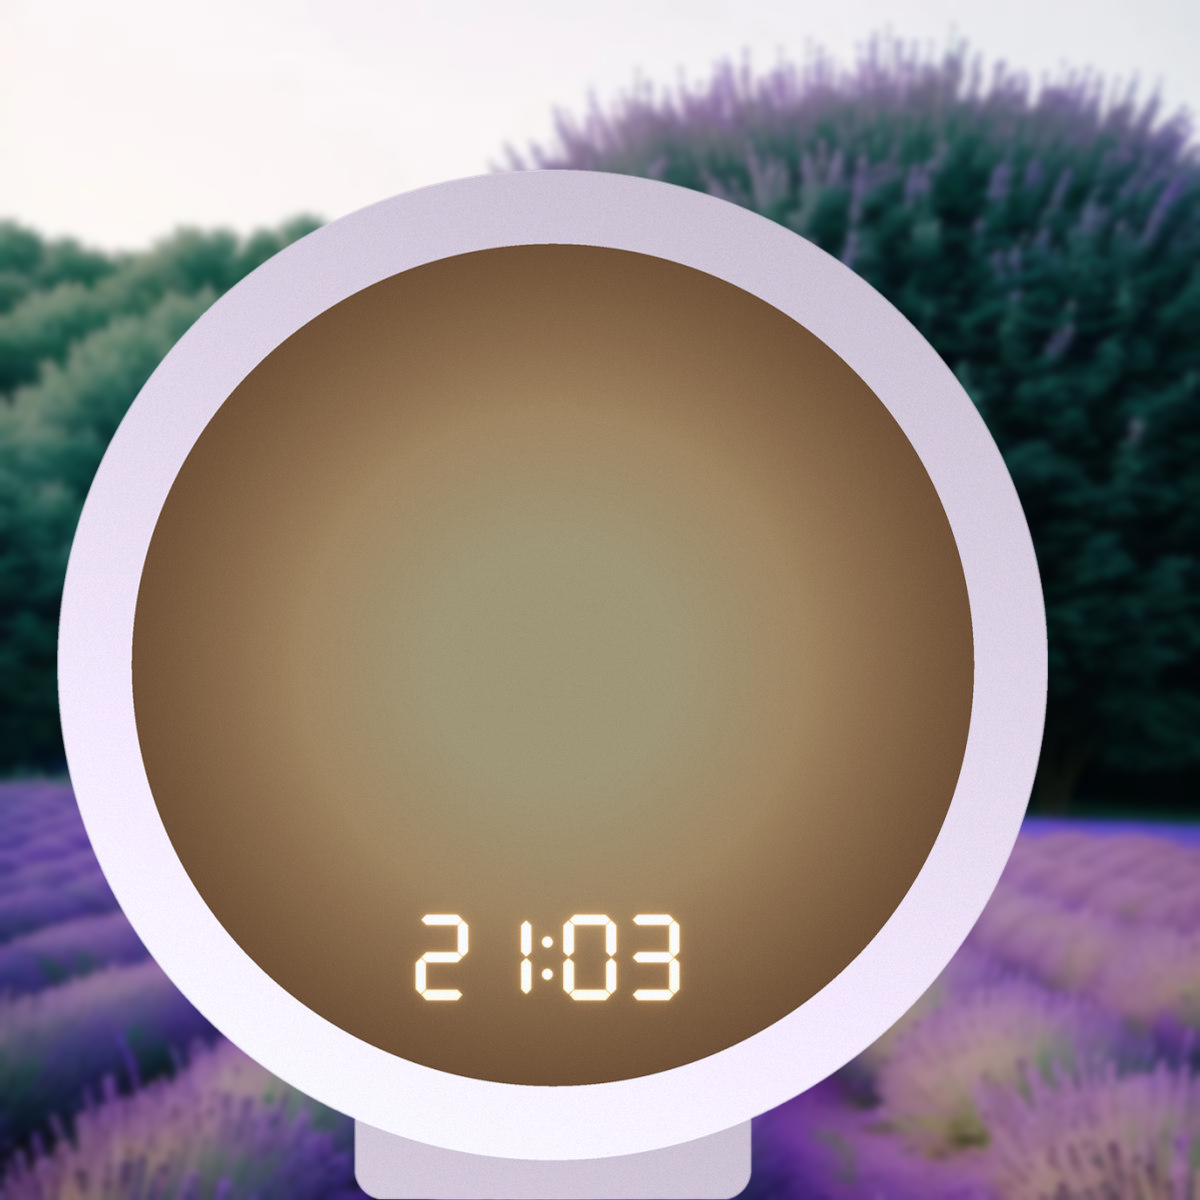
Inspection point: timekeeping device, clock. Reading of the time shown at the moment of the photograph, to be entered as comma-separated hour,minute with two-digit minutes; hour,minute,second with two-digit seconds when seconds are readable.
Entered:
21,03
